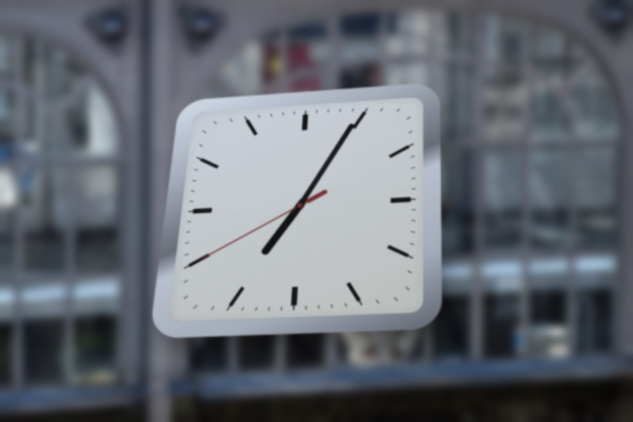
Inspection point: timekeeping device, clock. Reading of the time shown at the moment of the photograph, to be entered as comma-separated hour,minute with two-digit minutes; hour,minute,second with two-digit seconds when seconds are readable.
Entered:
7,04,40
